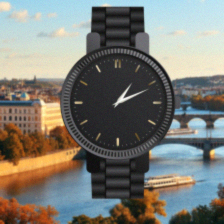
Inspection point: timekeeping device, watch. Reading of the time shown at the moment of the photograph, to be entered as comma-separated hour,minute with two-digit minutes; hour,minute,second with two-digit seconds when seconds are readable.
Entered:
1,11
